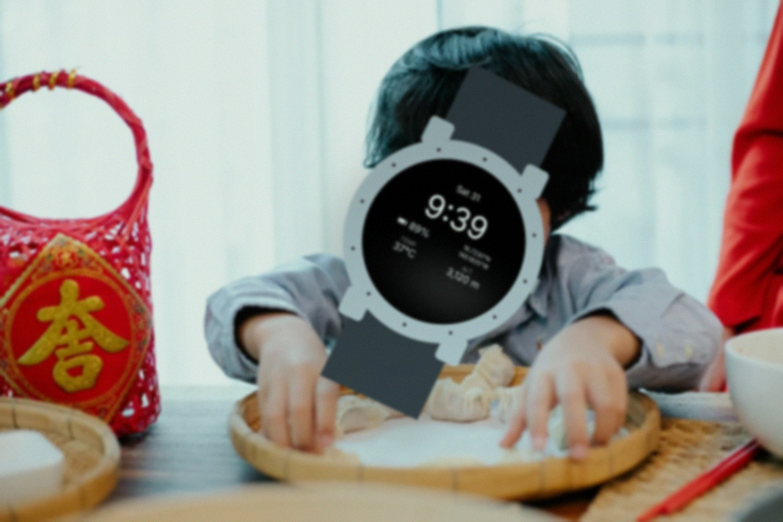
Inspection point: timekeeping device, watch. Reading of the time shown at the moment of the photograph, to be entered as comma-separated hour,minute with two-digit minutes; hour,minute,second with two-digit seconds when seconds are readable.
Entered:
9,39
